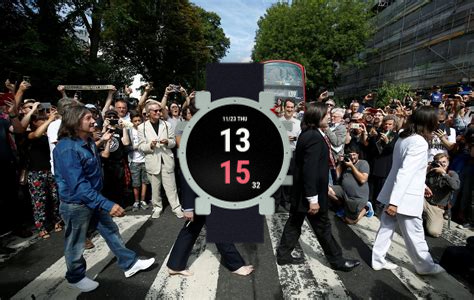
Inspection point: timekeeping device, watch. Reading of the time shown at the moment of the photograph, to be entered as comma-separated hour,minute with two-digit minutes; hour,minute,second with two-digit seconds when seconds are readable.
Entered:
13,15,32
